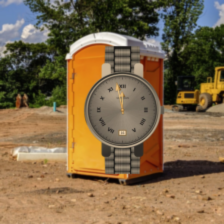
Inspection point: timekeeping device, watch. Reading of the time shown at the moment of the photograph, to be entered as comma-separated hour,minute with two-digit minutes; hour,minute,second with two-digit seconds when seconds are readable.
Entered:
11,58
